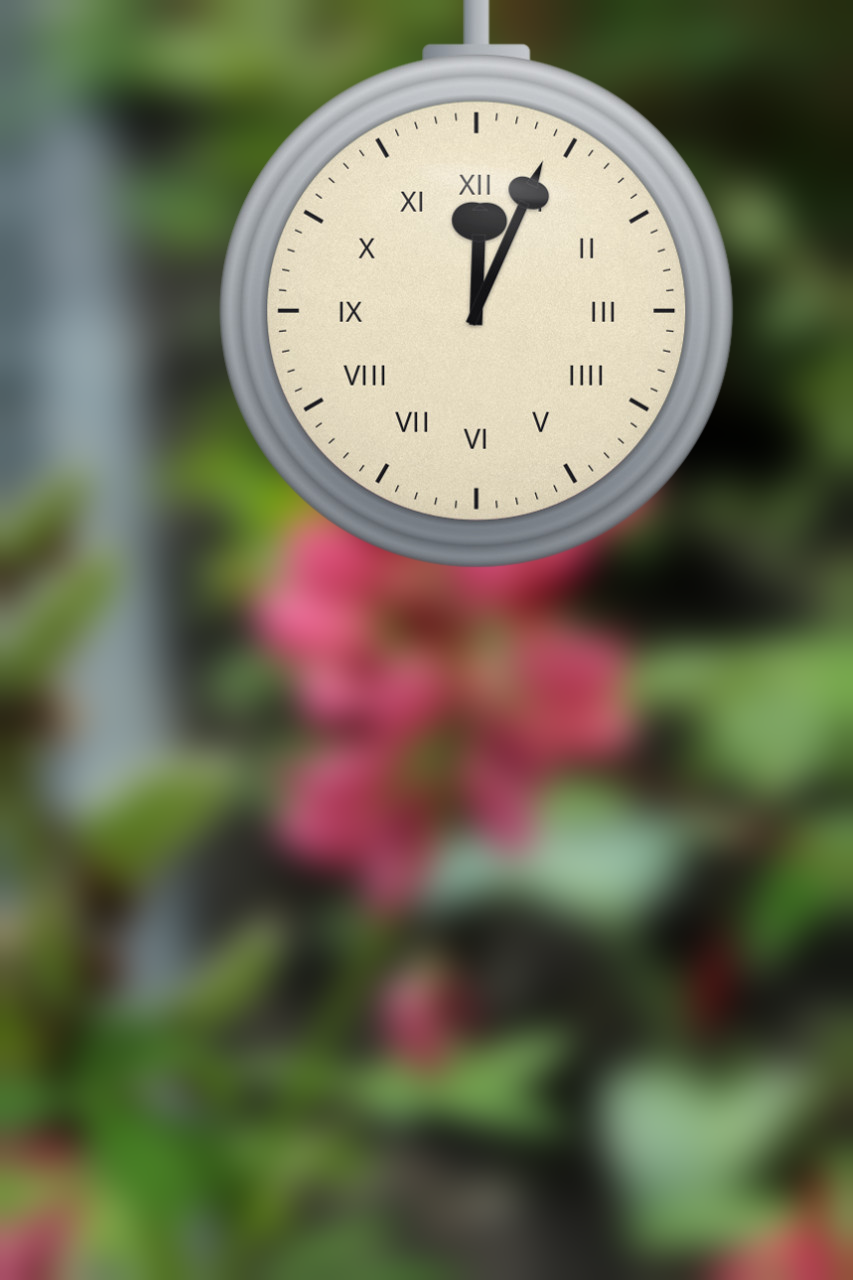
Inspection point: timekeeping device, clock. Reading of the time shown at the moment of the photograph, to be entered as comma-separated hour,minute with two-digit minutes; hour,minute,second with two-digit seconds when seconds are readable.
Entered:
12,04
